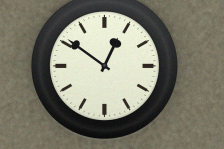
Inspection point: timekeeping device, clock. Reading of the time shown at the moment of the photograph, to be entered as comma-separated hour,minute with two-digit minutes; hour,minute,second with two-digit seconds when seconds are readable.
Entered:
12,51
